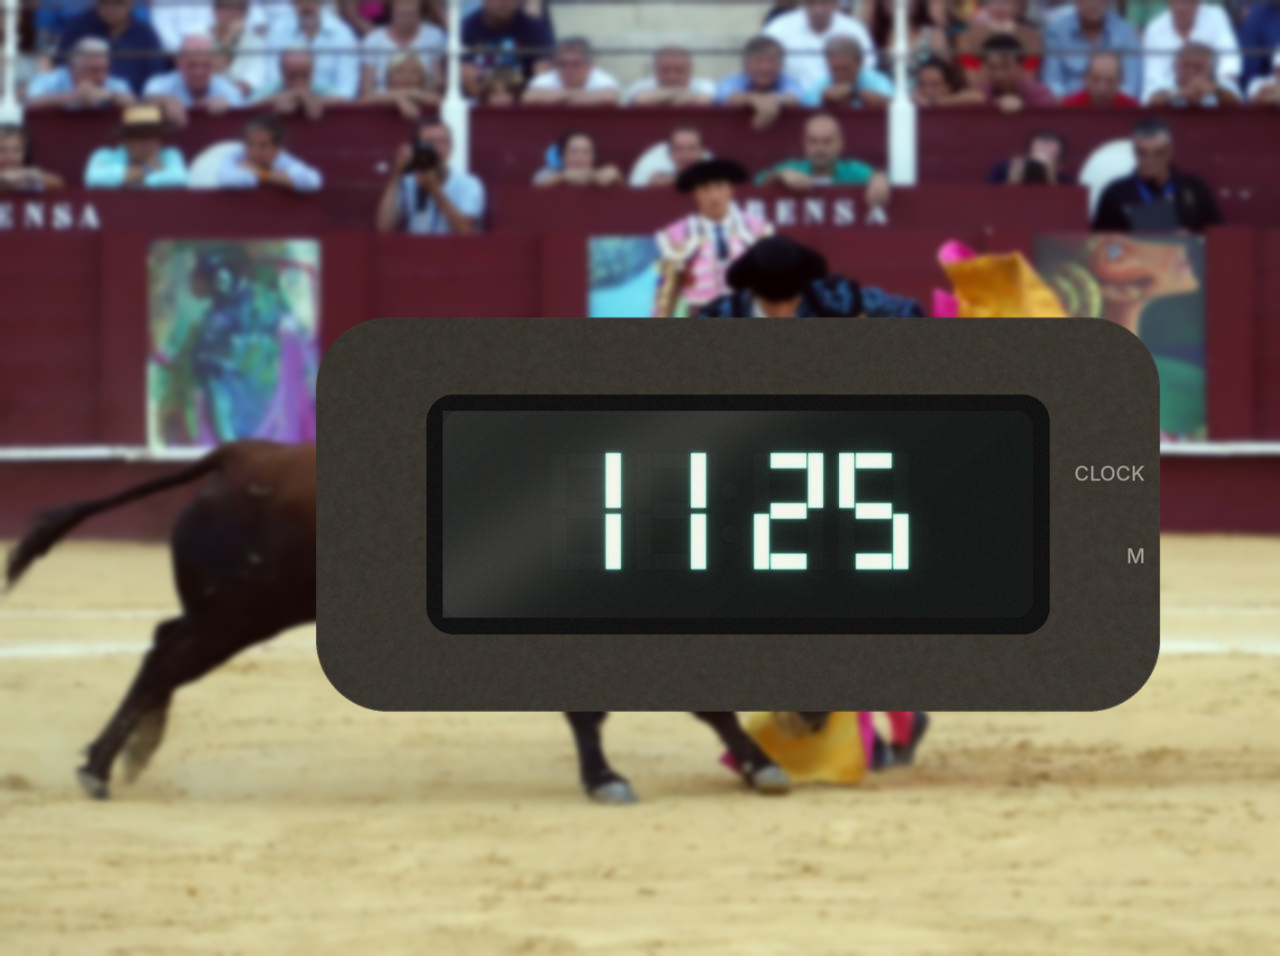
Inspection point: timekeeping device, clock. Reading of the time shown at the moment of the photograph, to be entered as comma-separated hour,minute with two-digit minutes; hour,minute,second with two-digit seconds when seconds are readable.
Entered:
11,25
